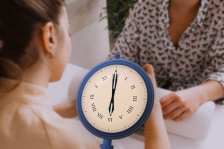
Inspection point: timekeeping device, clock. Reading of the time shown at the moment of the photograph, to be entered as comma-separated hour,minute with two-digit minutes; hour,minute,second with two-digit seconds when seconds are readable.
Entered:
6,00
